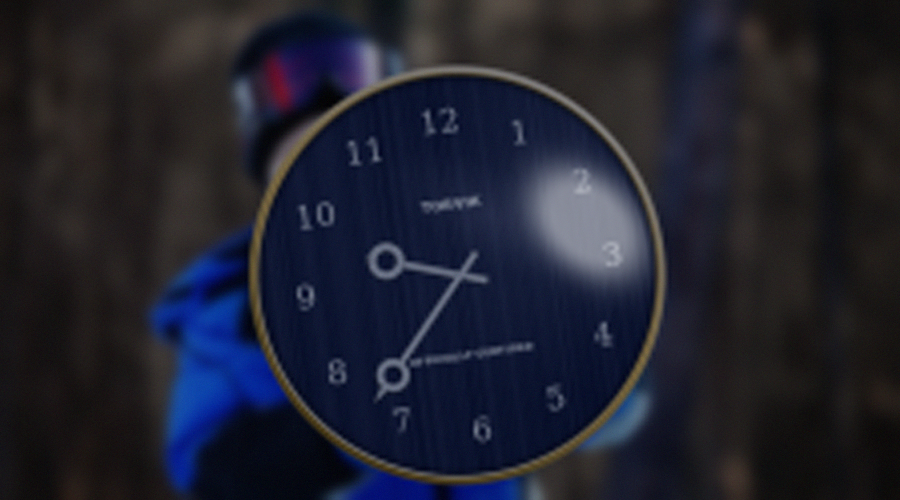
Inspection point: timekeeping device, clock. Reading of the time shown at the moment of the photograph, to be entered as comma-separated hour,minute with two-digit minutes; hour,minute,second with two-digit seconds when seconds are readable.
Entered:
9,37
